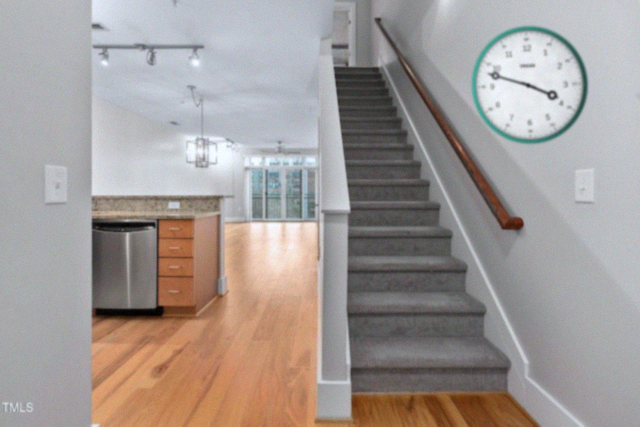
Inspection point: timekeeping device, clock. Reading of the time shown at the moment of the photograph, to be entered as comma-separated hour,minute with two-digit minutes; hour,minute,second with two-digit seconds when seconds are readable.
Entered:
3,48
